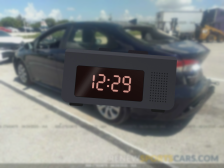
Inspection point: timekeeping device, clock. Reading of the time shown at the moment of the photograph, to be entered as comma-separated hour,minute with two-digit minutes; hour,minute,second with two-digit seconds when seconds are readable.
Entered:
12,29
